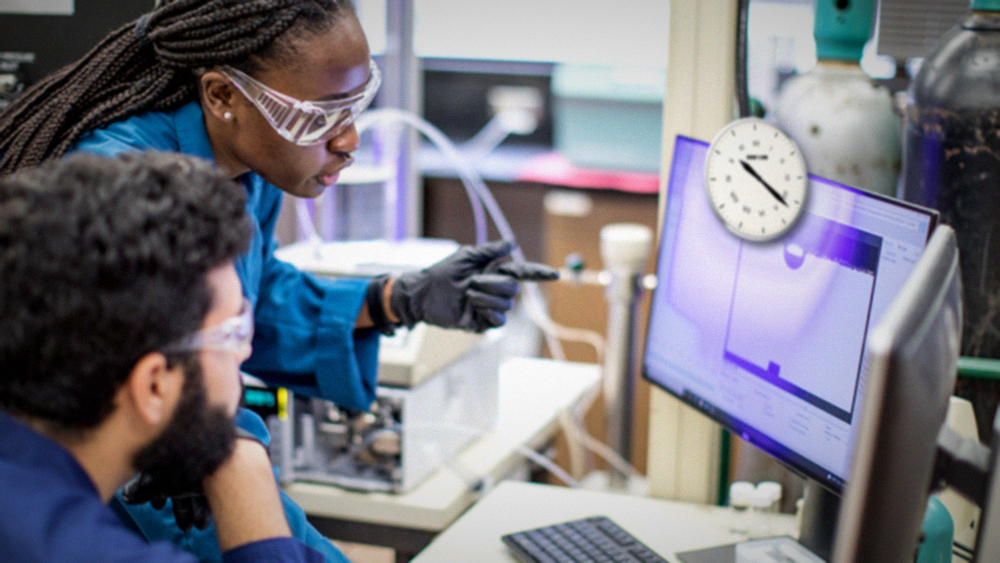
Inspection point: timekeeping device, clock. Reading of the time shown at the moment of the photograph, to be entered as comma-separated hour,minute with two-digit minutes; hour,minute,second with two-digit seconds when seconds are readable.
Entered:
10,22
